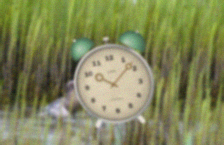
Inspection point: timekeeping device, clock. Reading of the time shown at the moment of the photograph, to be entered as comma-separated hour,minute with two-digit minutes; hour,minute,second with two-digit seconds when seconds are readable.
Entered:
10,08
